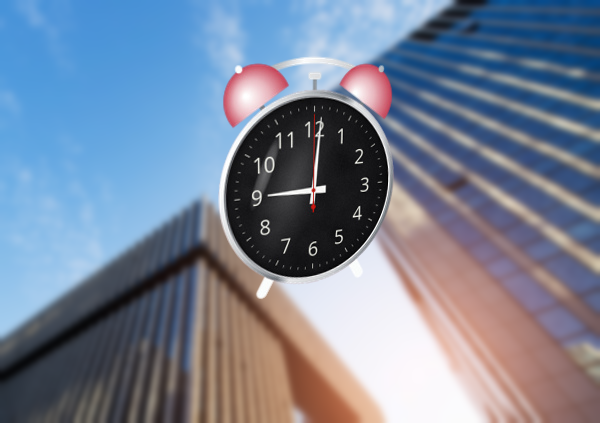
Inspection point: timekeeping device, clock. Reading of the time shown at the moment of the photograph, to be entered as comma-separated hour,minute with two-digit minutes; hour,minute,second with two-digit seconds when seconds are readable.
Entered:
9,01,00
